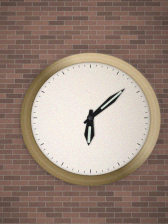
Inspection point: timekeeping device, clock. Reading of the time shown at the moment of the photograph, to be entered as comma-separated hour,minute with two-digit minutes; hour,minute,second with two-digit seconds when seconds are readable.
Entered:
6,08
